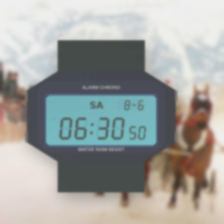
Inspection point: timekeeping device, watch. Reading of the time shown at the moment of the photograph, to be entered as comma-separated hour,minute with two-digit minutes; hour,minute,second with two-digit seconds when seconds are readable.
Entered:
6,30,50
